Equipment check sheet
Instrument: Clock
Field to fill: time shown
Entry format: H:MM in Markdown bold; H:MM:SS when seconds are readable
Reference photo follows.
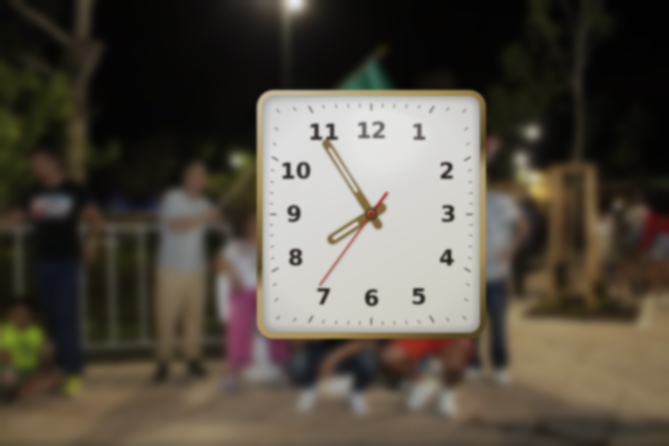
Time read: **7:54:36**
